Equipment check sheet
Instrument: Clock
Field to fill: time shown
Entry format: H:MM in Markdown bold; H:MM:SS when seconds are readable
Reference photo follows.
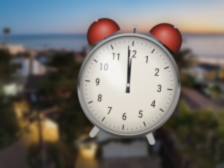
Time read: **11:59**
